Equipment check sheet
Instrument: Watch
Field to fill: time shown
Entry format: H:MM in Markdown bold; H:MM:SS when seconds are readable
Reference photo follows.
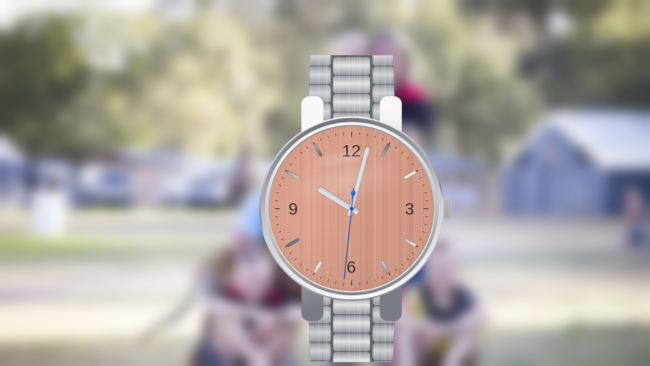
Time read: **10:02:31**
